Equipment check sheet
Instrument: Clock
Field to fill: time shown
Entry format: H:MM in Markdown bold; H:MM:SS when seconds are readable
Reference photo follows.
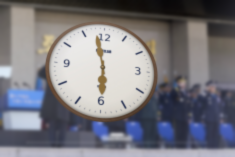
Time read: **5:58**
